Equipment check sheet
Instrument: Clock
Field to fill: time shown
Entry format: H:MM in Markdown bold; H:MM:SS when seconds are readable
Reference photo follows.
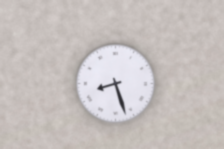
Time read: **8:27**
